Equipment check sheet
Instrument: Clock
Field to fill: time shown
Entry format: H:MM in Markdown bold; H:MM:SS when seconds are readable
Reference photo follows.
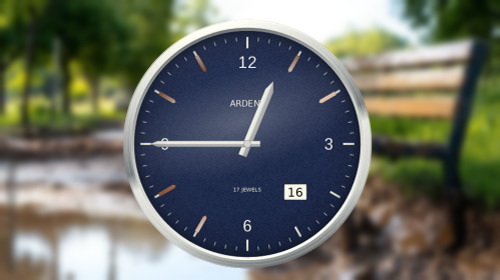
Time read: **12:45**
